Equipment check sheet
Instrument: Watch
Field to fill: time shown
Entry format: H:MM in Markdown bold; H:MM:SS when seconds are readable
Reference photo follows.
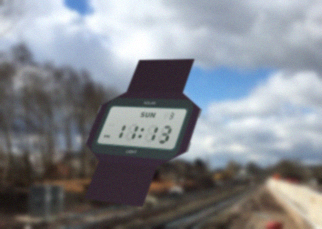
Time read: **11:13**
